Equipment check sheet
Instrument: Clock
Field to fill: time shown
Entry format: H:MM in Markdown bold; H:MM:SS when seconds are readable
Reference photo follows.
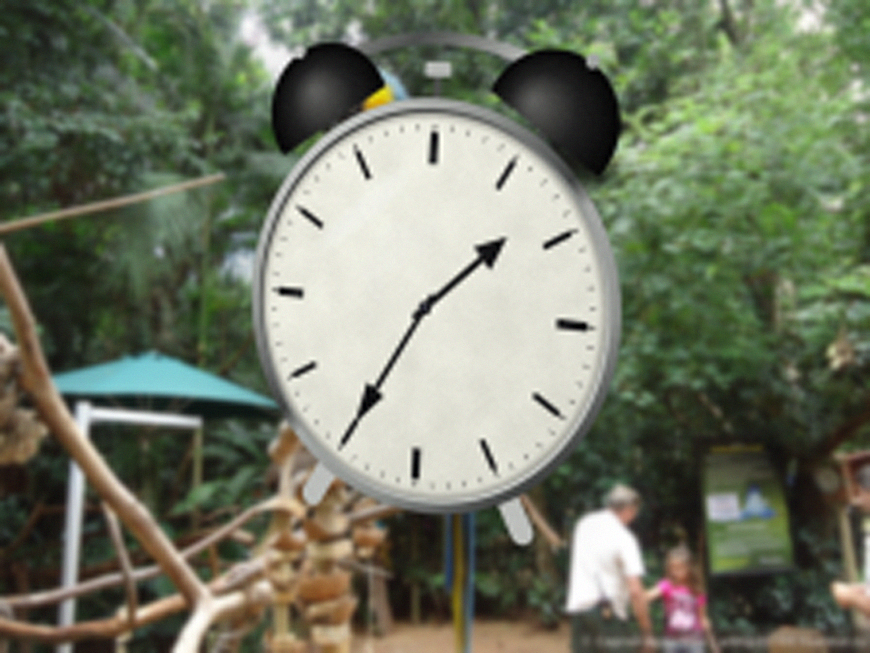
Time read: **1:35**
